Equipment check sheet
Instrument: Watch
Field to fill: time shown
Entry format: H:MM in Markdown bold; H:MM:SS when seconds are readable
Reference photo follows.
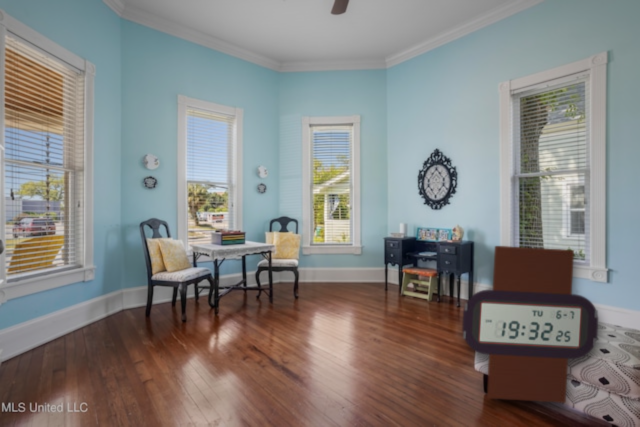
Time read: **19:32:25**
